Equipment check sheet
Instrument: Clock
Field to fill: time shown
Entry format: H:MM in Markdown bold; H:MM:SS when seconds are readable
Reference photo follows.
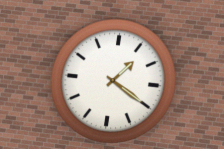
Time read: **1:20**
